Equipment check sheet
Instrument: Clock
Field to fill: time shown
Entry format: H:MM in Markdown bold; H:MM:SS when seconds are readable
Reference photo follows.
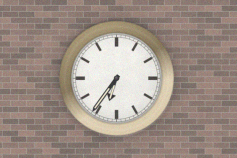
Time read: **6:36**
